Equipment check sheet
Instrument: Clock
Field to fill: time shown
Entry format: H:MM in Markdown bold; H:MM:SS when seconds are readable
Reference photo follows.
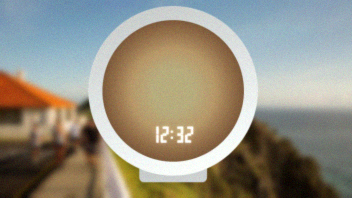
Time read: **12:32**
